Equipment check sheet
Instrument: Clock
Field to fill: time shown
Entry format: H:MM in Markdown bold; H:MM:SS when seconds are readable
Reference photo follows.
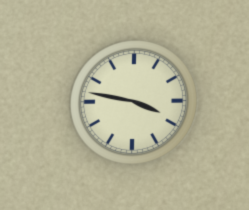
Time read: **3:47**
